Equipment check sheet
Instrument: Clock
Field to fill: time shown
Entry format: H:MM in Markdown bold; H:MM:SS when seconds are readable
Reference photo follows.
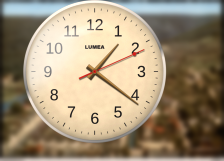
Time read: **1:21:11**
